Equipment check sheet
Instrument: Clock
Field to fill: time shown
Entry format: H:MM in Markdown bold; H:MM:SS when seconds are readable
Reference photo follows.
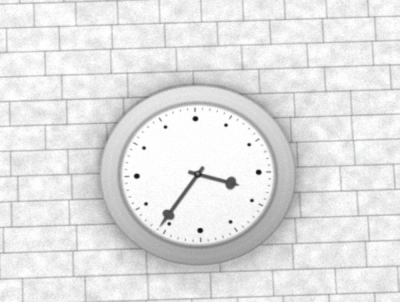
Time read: **3:36**
